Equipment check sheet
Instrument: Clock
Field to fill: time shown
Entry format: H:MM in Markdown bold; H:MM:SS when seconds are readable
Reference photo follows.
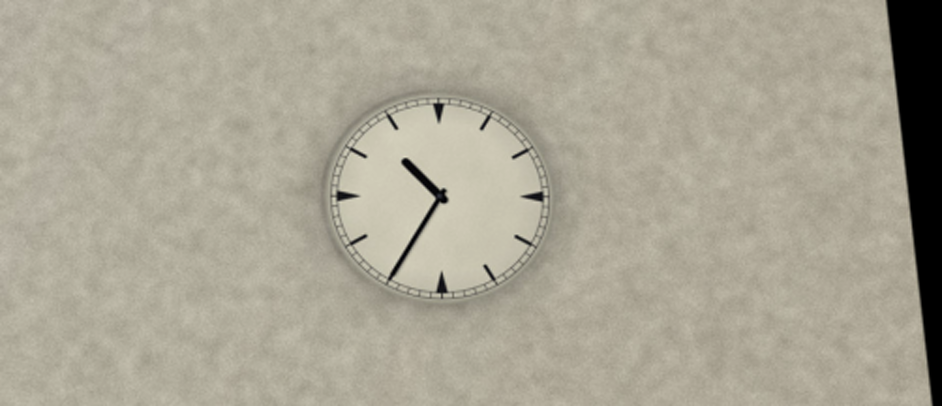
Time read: **10:35**
